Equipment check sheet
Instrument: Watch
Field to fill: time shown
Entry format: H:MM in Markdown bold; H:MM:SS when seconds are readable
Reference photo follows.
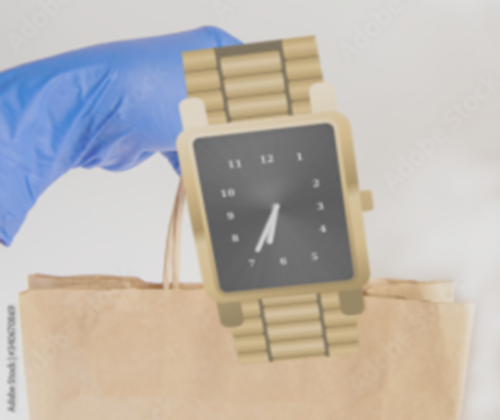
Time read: **6:35**
